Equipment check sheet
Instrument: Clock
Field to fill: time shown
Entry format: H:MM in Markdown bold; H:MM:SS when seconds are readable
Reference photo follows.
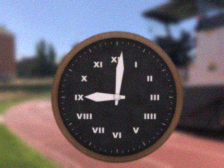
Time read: **9:01**
